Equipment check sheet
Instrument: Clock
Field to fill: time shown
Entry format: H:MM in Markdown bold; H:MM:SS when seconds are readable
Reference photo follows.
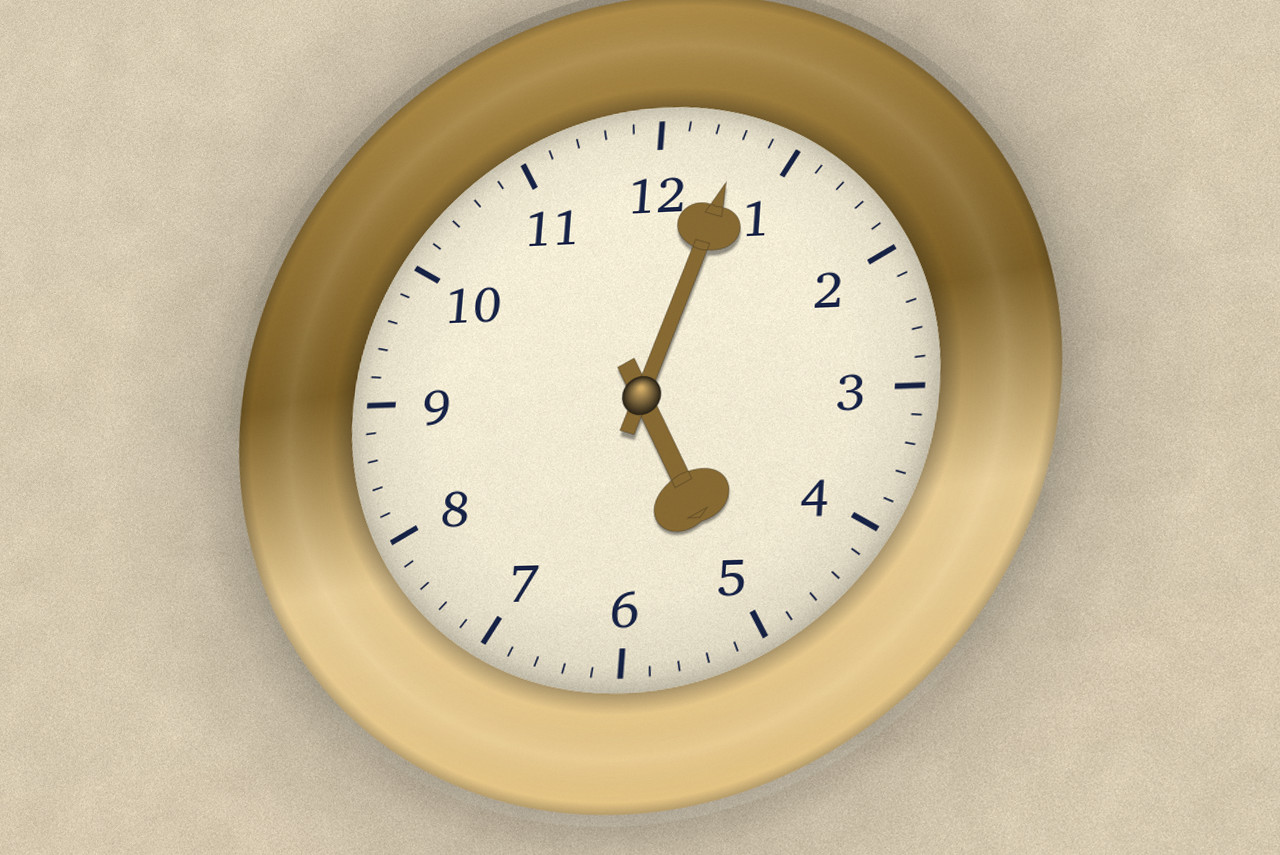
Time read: **5:03**
